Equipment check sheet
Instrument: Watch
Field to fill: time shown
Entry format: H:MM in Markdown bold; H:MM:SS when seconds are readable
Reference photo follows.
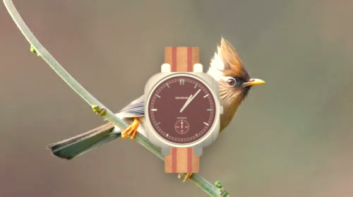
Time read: **1:07**
